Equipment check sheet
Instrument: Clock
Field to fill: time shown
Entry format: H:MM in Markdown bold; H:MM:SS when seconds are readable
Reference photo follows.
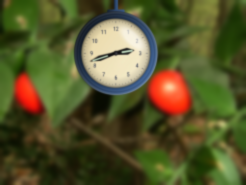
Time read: **2:42**
